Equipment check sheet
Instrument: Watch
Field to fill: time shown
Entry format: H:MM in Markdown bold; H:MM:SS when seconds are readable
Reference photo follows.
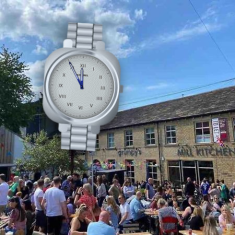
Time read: **11:55**
